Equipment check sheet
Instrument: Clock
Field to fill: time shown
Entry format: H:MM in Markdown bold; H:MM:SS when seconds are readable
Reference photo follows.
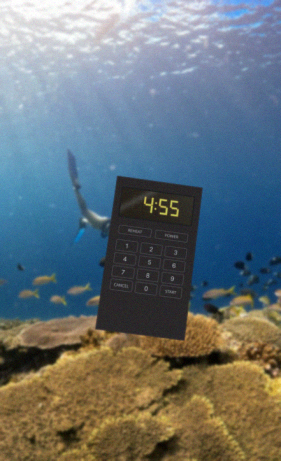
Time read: **4:55**
